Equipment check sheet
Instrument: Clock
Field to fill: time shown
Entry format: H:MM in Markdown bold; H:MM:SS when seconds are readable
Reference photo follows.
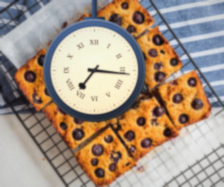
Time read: **7:16**
